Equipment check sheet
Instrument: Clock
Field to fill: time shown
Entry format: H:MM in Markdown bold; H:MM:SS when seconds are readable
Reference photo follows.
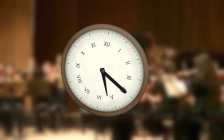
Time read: **5:20**
